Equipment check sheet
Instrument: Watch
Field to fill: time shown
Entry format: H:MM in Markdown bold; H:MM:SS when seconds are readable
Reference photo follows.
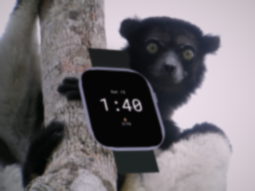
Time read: **1:40**
